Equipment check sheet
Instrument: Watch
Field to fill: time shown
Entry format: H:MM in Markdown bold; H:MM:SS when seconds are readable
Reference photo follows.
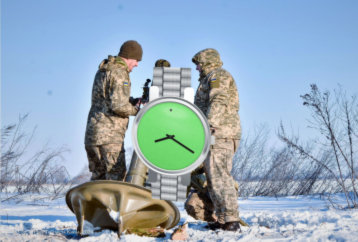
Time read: **8:20**
